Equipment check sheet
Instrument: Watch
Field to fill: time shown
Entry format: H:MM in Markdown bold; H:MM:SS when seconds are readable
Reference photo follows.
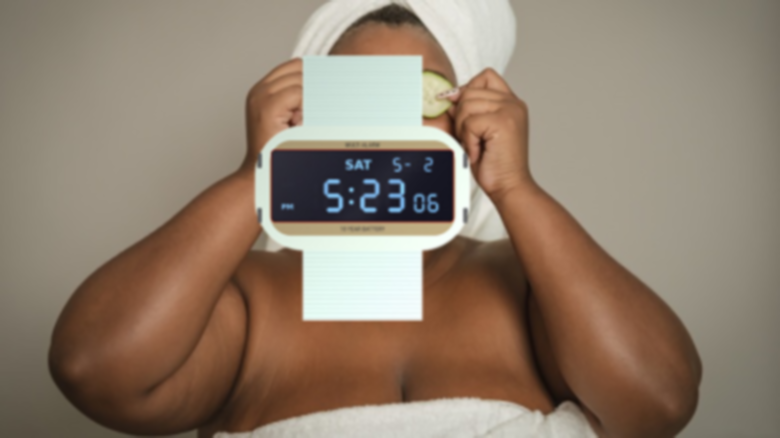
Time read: **5:23:06**
